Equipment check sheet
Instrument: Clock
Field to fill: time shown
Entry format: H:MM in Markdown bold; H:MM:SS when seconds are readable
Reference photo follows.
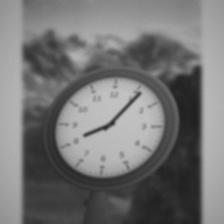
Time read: **8:06**
